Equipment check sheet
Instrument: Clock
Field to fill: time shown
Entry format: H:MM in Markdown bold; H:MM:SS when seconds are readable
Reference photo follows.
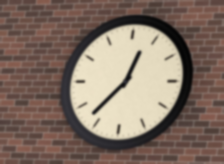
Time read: **12:37**
